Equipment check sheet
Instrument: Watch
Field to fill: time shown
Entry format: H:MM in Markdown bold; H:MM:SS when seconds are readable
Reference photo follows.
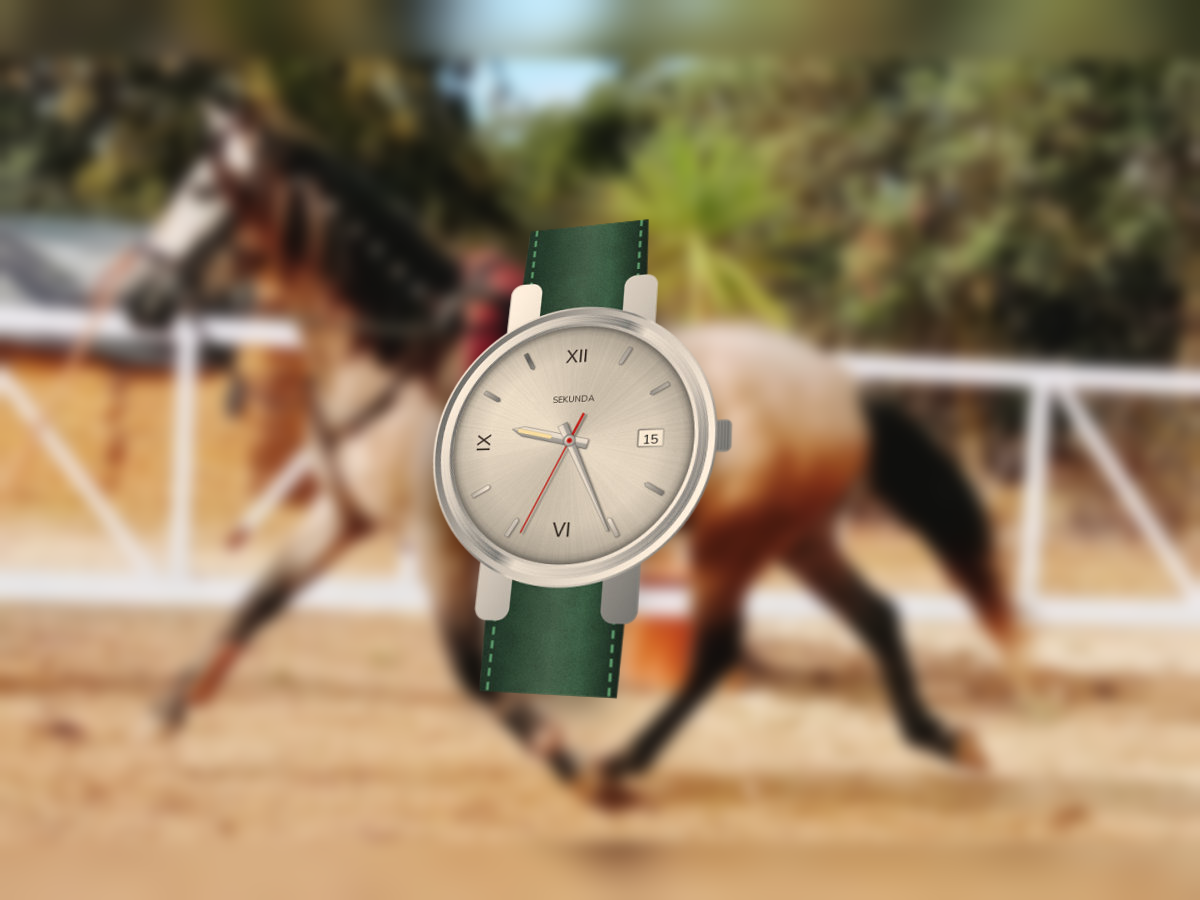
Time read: **9:25:34**
